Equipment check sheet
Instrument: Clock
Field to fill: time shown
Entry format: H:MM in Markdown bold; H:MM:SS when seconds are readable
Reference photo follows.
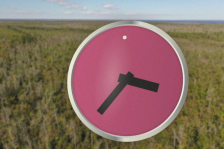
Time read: **3:37**
